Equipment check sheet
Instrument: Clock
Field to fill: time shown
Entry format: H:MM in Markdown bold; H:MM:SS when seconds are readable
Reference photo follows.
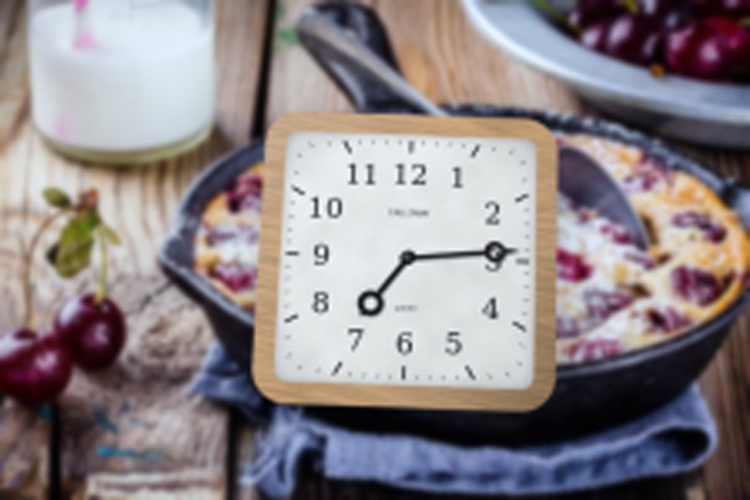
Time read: **7:14**
